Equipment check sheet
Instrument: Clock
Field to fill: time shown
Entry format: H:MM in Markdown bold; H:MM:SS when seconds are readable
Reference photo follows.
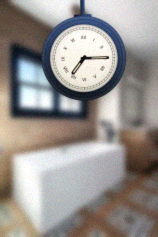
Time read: **7:15**
